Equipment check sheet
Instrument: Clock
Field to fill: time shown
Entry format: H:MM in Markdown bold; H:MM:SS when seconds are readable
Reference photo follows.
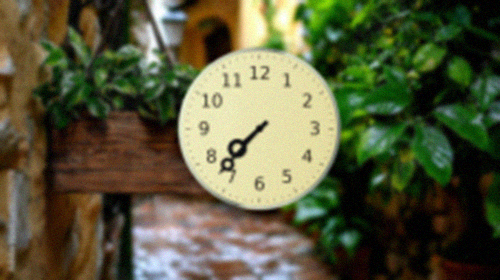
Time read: **7:37**
